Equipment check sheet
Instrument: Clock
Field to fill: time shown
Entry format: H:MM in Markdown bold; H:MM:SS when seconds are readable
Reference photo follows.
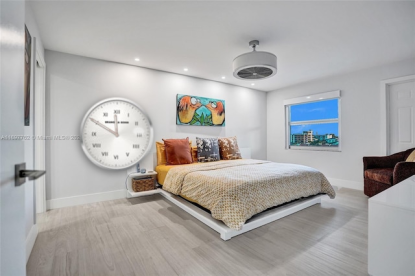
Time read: **11:50**
